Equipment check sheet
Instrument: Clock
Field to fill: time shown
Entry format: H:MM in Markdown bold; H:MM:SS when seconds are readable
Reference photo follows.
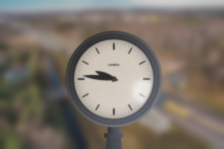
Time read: **9:46**
